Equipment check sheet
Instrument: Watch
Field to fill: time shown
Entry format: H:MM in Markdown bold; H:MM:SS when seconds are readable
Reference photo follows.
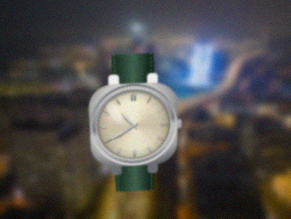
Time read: **10:40**
